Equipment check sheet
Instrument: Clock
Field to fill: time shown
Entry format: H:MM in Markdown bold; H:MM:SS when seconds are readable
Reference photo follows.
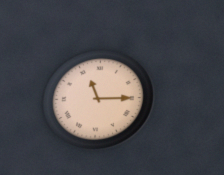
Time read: **11:15**
